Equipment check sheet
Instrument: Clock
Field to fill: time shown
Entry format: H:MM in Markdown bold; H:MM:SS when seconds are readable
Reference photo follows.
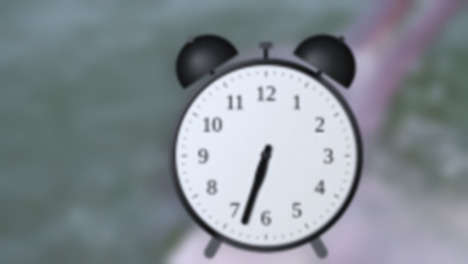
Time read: **6:33**
